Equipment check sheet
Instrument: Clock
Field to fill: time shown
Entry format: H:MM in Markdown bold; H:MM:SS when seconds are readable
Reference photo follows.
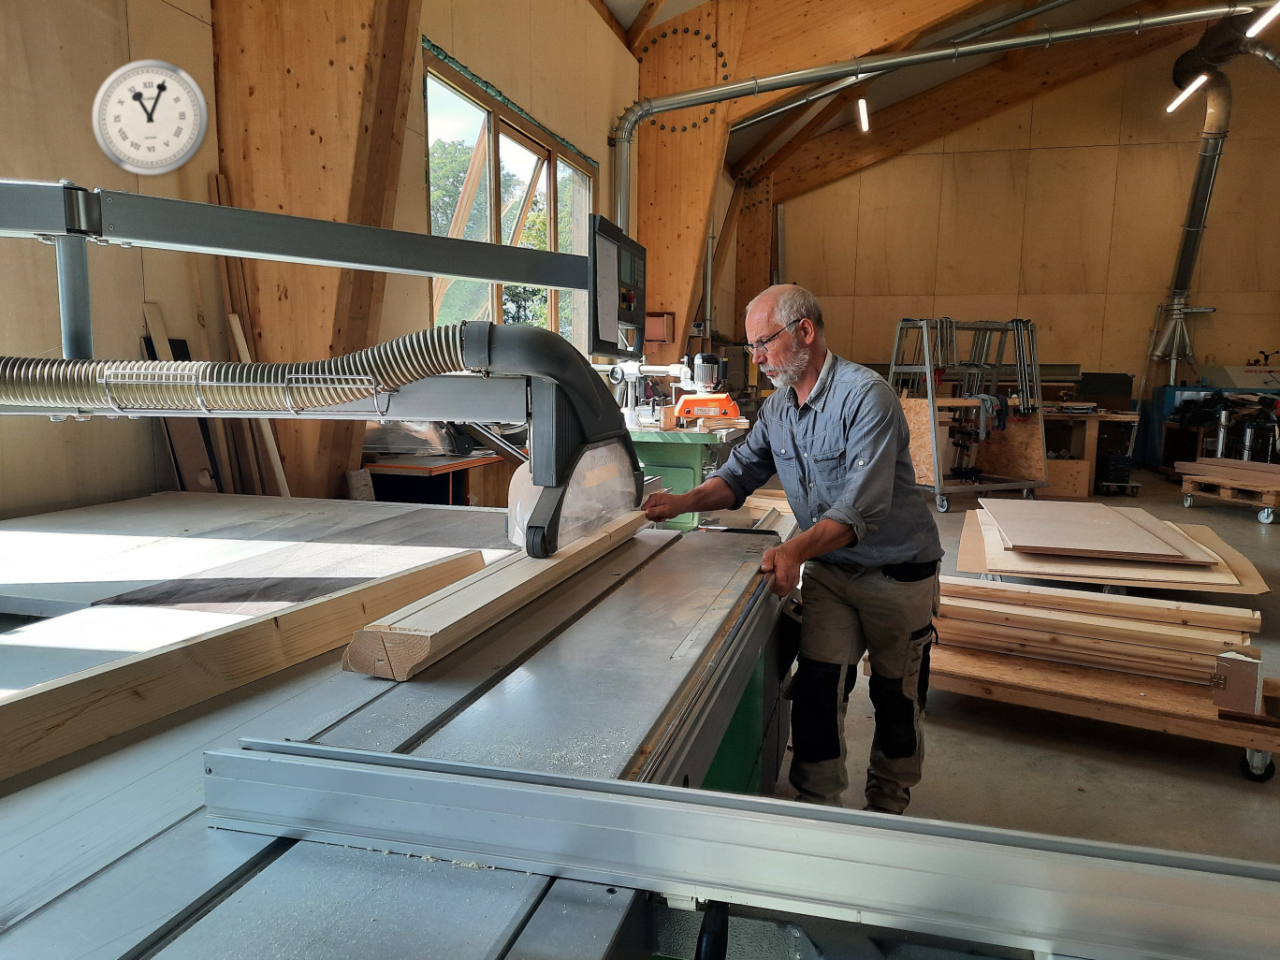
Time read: **11:04**
